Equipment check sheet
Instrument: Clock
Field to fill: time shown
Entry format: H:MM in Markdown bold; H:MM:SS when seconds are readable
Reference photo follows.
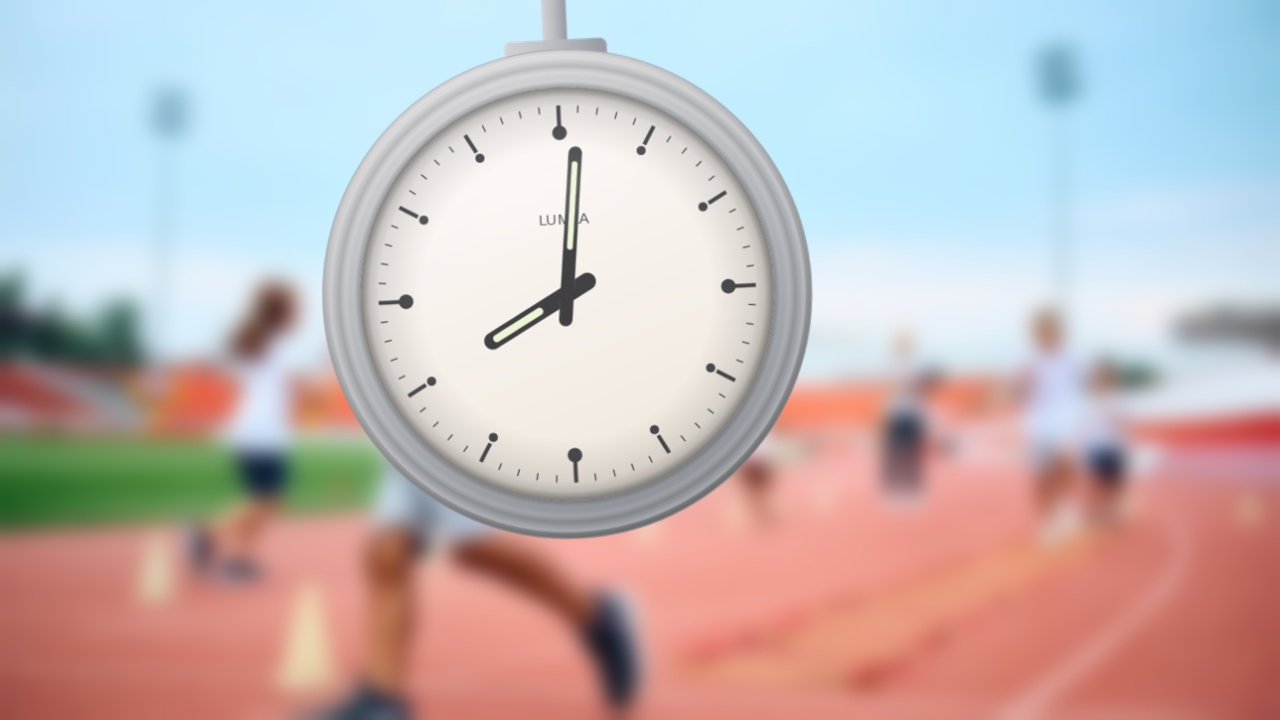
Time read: **8:01**
